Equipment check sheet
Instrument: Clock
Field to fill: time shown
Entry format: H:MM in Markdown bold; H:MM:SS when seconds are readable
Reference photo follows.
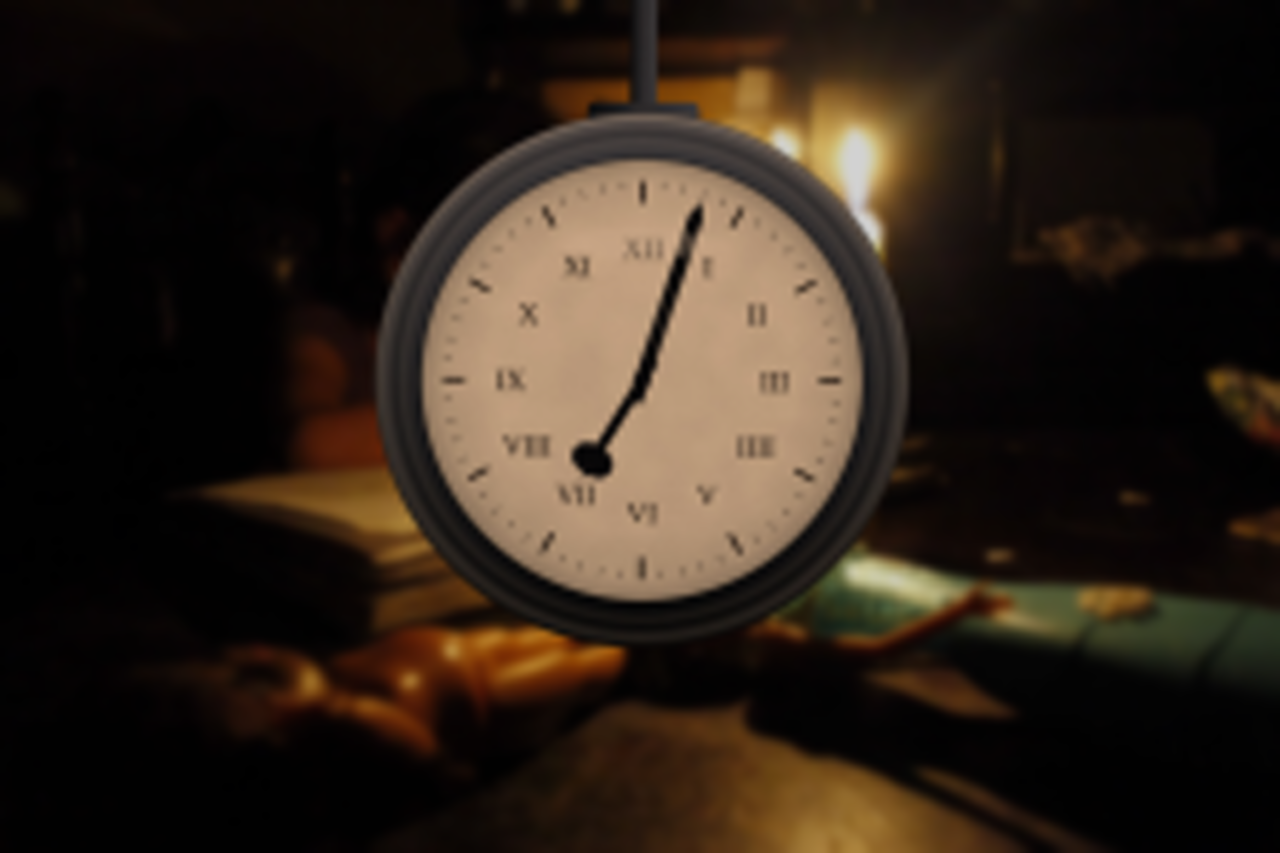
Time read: **7:03**
